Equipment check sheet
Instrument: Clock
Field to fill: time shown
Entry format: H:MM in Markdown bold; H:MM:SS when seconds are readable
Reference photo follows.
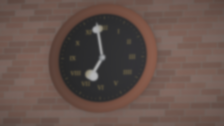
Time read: **6:58**
